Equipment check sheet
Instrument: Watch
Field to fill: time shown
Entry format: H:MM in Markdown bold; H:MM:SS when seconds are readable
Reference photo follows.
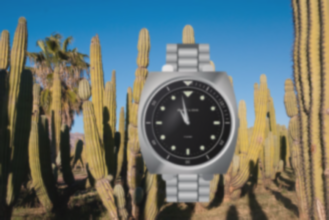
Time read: **10:58**
